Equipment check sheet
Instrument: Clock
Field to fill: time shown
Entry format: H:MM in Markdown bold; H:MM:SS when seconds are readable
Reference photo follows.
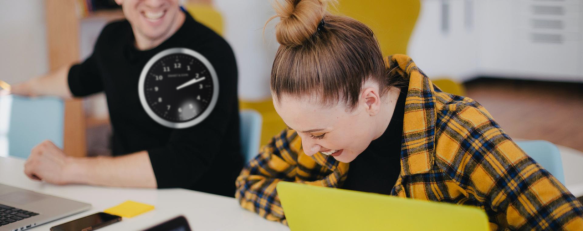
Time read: **2:12**
